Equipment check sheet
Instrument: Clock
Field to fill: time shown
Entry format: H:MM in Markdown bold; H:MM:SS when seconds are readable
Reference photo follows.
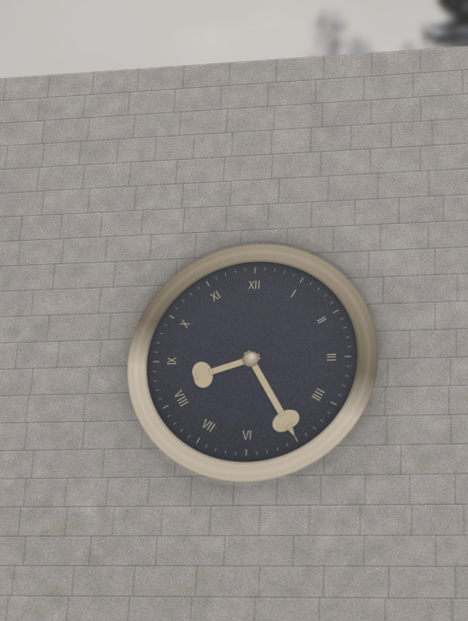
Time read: **8:25**
